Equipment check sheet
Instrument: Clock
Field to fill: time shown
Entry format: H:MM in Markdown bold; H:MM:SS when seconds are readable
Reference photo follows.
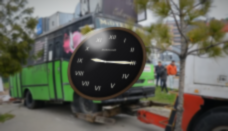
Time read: **9:15**
